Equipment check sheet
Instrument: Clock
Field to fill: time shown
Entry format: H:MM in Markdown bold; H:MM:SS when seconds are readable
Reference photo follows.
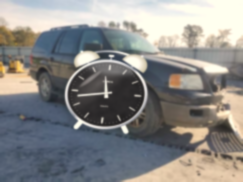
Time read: **11:43**
